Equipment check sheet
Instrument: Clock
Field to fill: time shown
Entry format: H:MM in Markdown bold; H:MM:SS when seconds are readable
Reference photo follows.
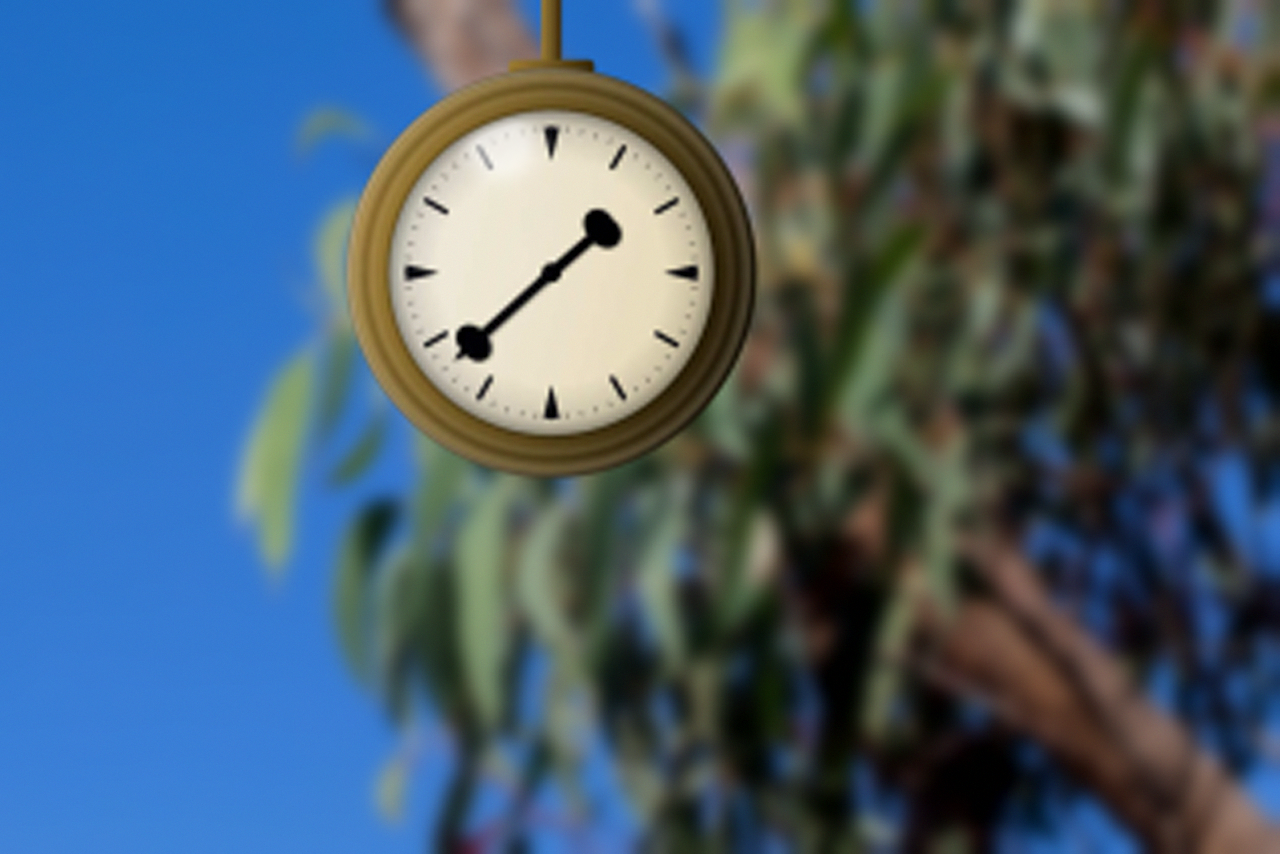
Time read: **1:38**
